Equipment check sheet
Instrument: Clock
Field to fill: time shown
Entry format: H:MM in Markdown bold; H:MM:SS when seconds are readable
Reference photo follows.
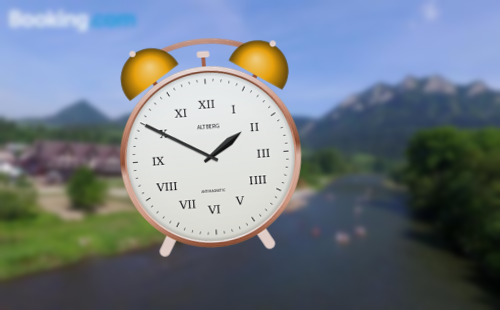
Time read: **1:50**
